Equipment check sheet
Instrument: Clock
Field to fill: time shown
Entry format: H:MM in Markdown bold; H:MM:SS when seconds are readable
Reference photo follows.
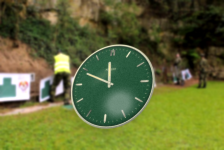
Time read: **11:49**
